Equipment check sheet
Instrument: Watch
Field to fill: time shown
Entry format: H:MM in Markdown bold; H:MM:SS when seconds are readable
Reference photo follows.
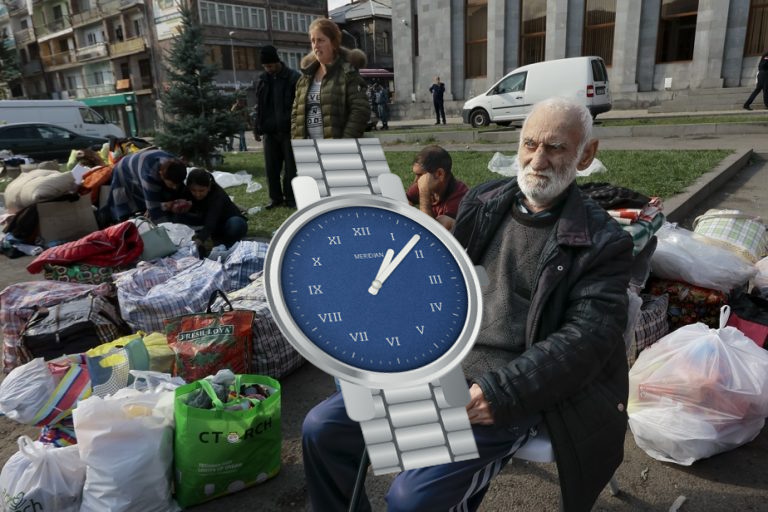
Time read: **1:08**
